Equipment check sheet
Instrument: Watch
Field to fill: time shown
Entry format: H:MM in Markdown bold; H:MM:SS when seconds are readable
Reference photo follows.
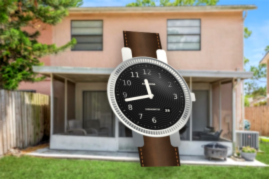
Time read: **11:43**
